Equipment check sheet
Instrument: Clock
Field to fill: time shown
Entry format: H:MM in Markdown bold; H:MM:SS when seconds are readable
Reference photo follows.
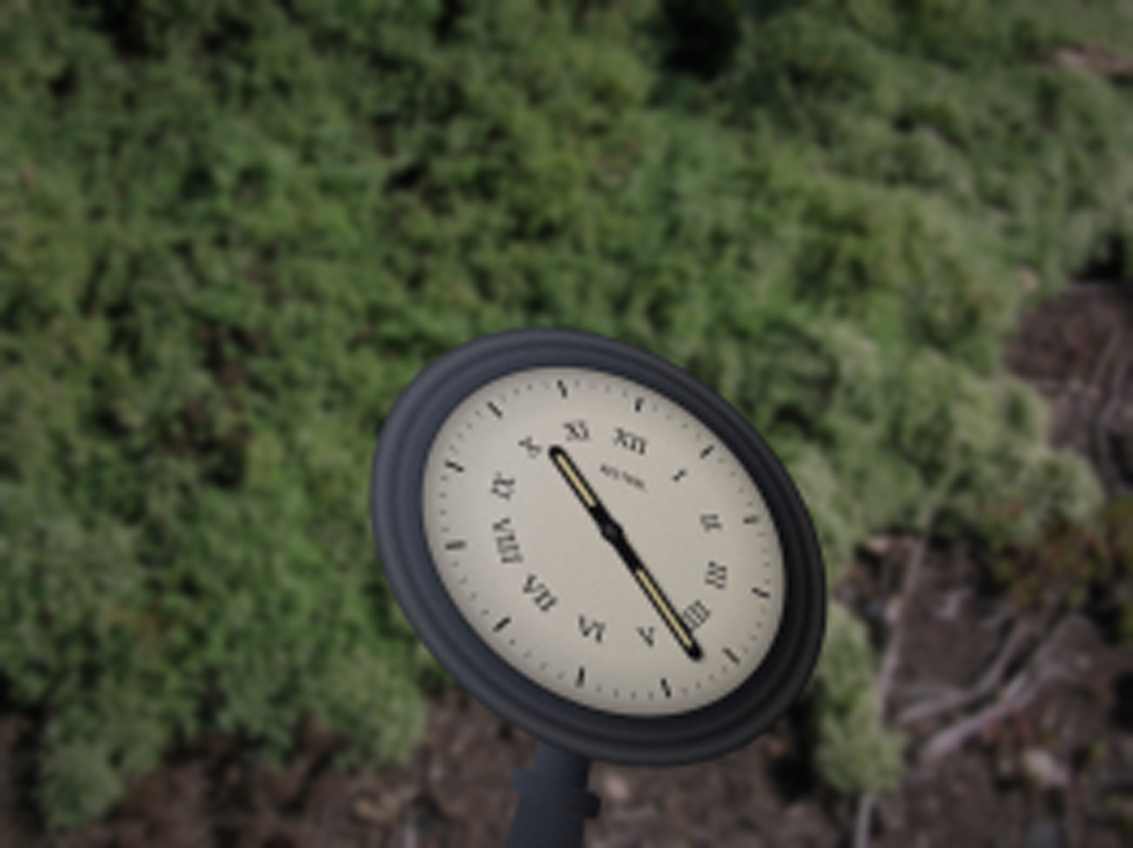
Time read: **10:22**
